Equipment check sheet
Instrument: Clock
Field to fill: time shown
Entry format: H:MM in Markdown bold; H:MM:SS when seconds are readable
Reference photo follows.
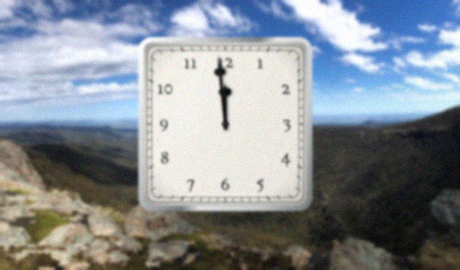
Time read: **11:59**
